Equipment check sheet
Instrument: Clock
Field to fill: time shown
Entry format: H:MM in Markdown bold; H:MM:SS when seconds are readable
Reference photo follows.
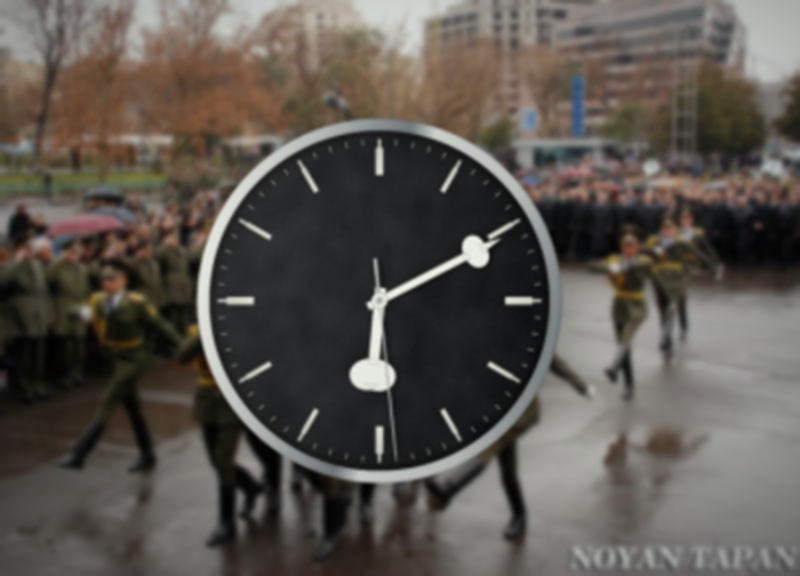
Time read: **6:10:29**
